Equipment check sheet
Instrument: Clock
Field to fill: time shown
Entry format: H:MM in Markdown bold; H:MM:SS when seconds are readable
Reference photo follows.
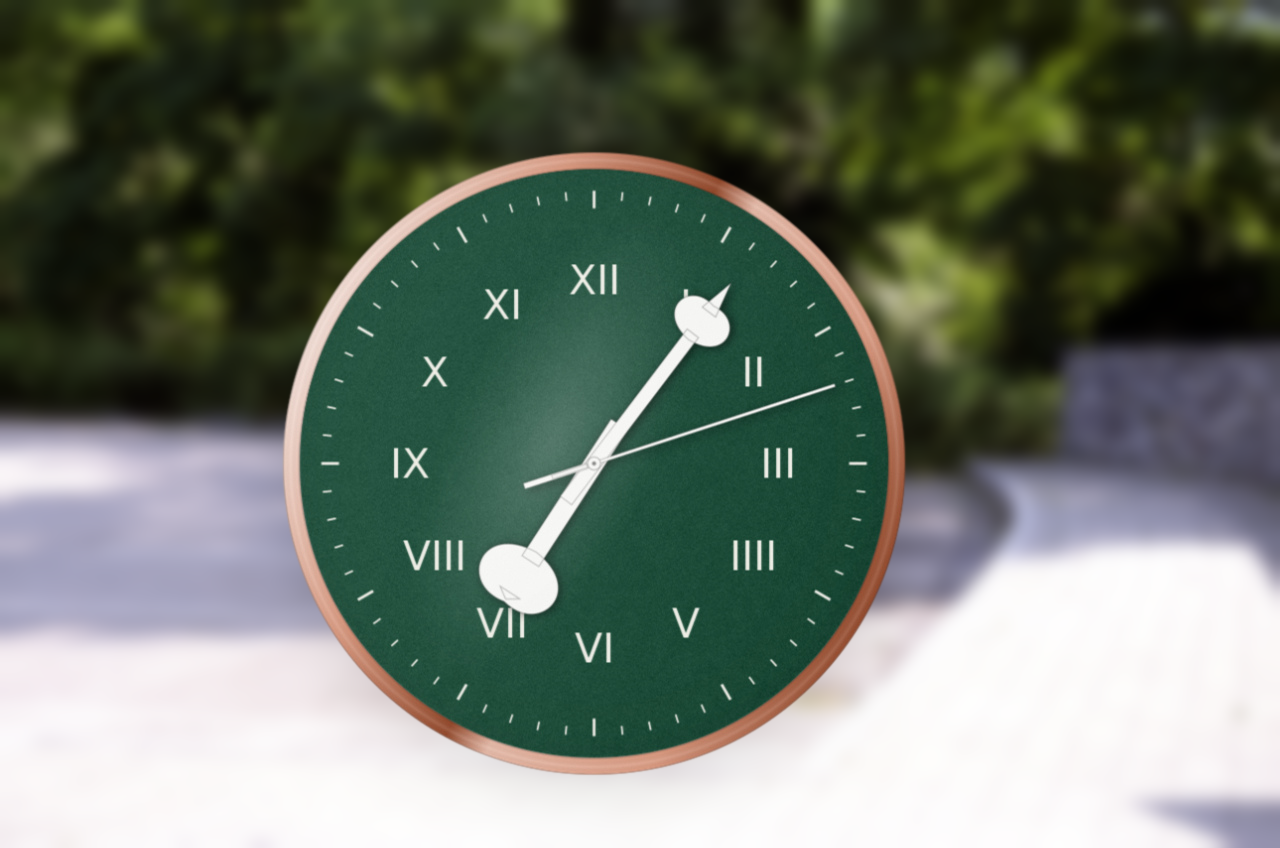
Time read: **7:06:12**
